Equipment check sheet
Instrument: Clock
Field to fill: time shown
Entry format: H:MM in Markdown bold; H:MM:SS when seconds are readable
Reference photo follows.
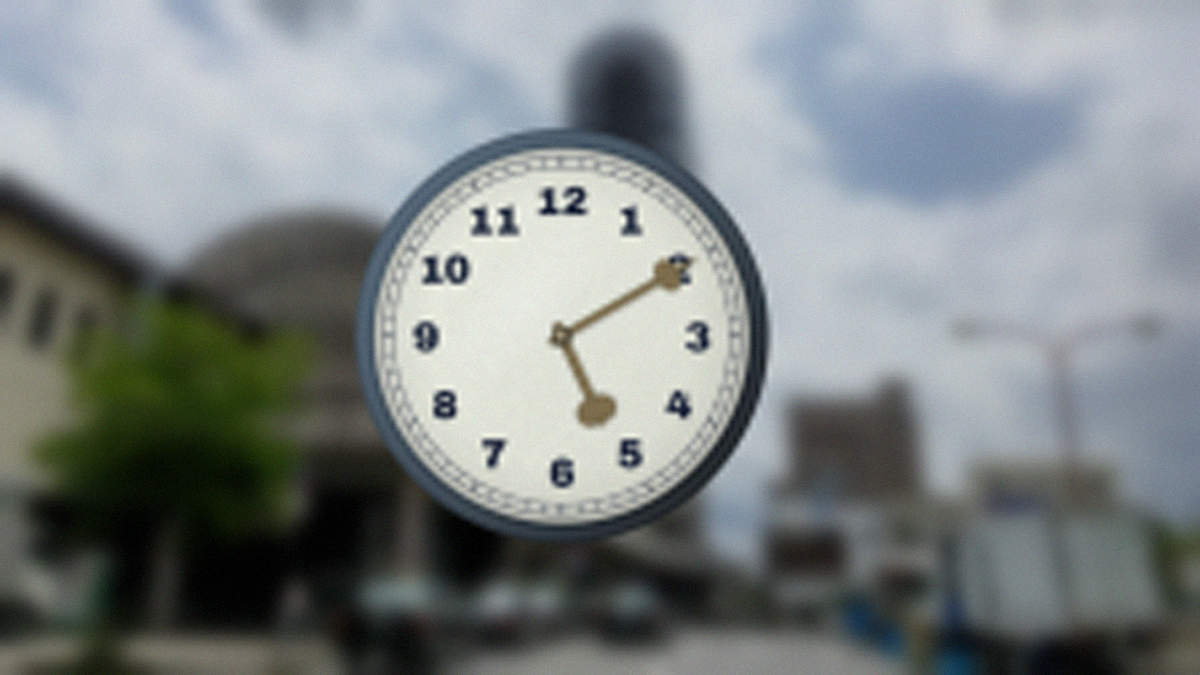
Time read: **5:10**
